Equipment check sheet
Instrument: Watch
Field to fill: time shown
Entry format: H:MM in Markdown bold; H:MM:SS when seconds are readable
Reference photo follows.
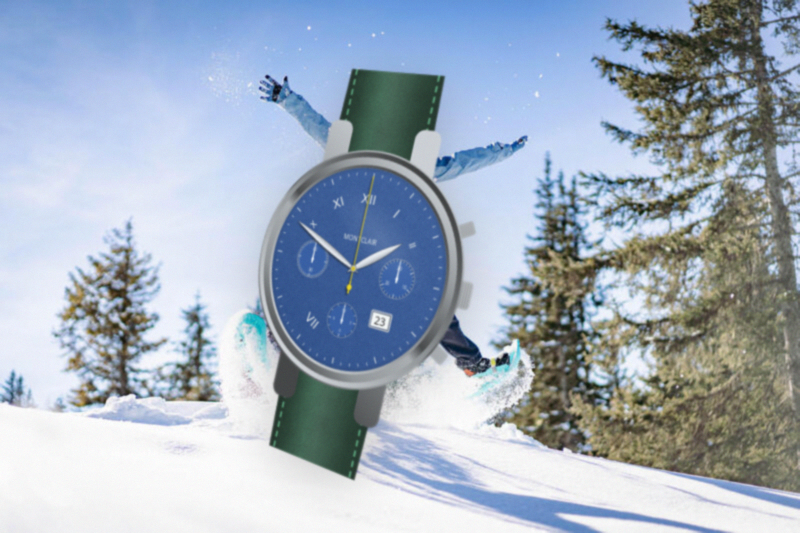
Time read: **1:49**
